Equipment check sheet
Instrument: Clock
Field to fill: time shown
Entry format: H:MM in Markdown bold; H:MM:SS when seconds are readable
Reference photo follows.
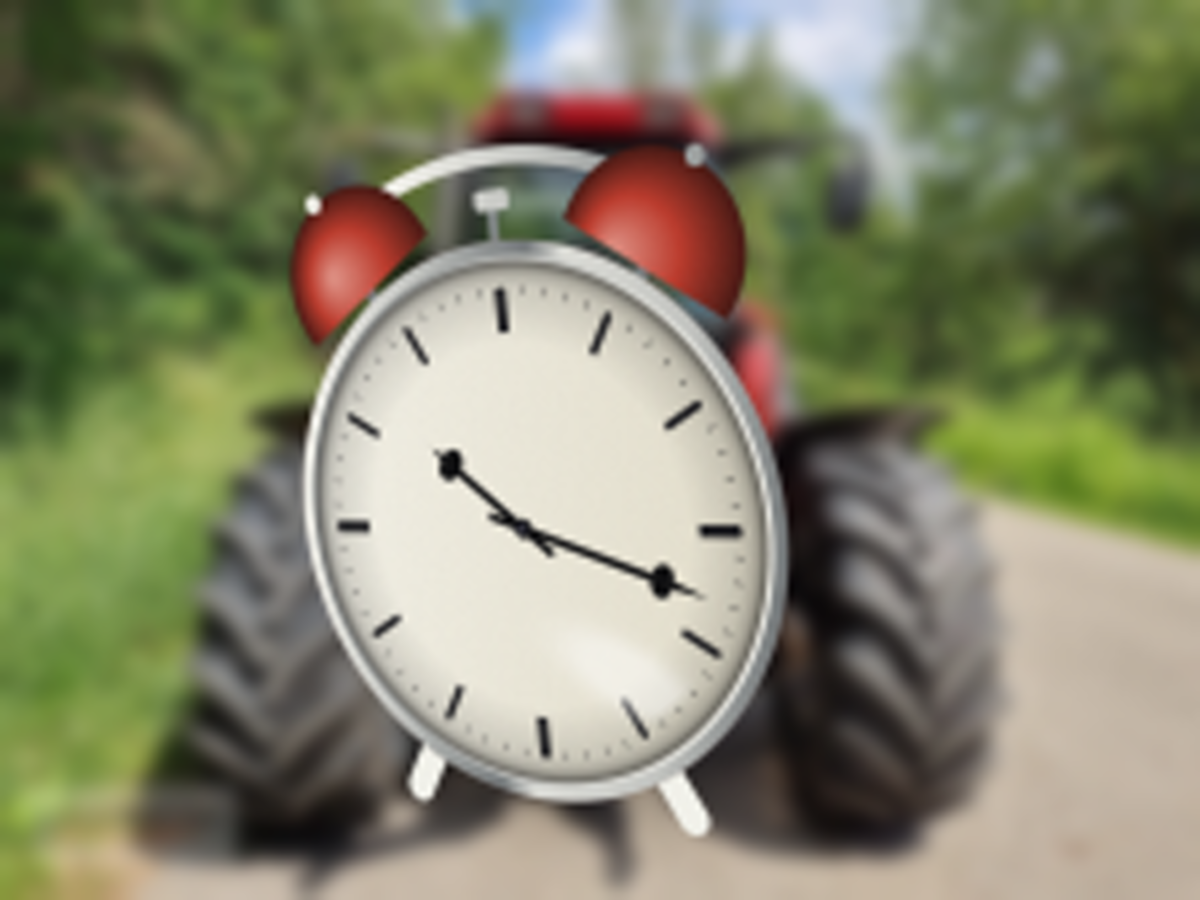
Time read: **10:18**
